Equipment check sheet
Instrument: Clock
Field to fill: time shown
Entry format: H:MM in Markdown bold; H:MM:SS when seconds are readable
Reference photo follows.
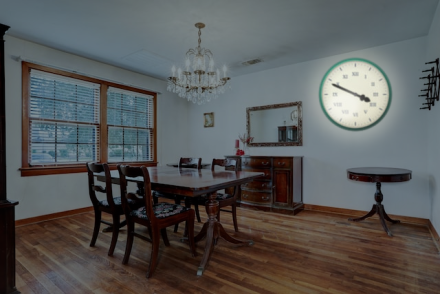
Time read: **3:49**
